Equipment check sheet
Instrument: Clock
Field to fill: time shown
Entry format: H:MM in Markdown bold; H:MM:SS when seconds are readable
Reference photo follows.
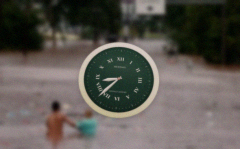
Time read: **8:37**
